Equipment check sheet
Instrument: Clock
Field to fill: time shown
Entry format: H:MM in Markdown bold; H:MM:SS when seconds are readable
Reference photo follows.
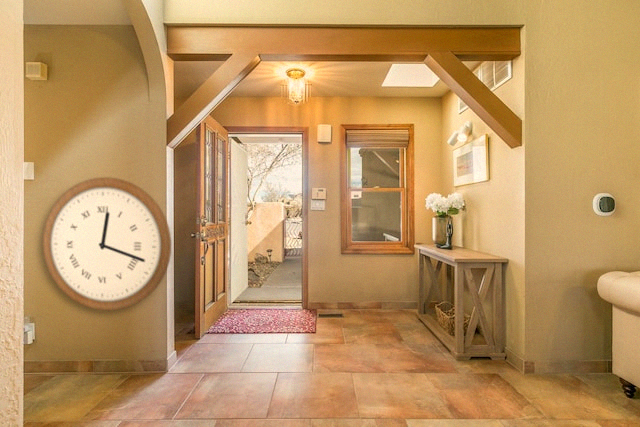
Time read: **12:18**
